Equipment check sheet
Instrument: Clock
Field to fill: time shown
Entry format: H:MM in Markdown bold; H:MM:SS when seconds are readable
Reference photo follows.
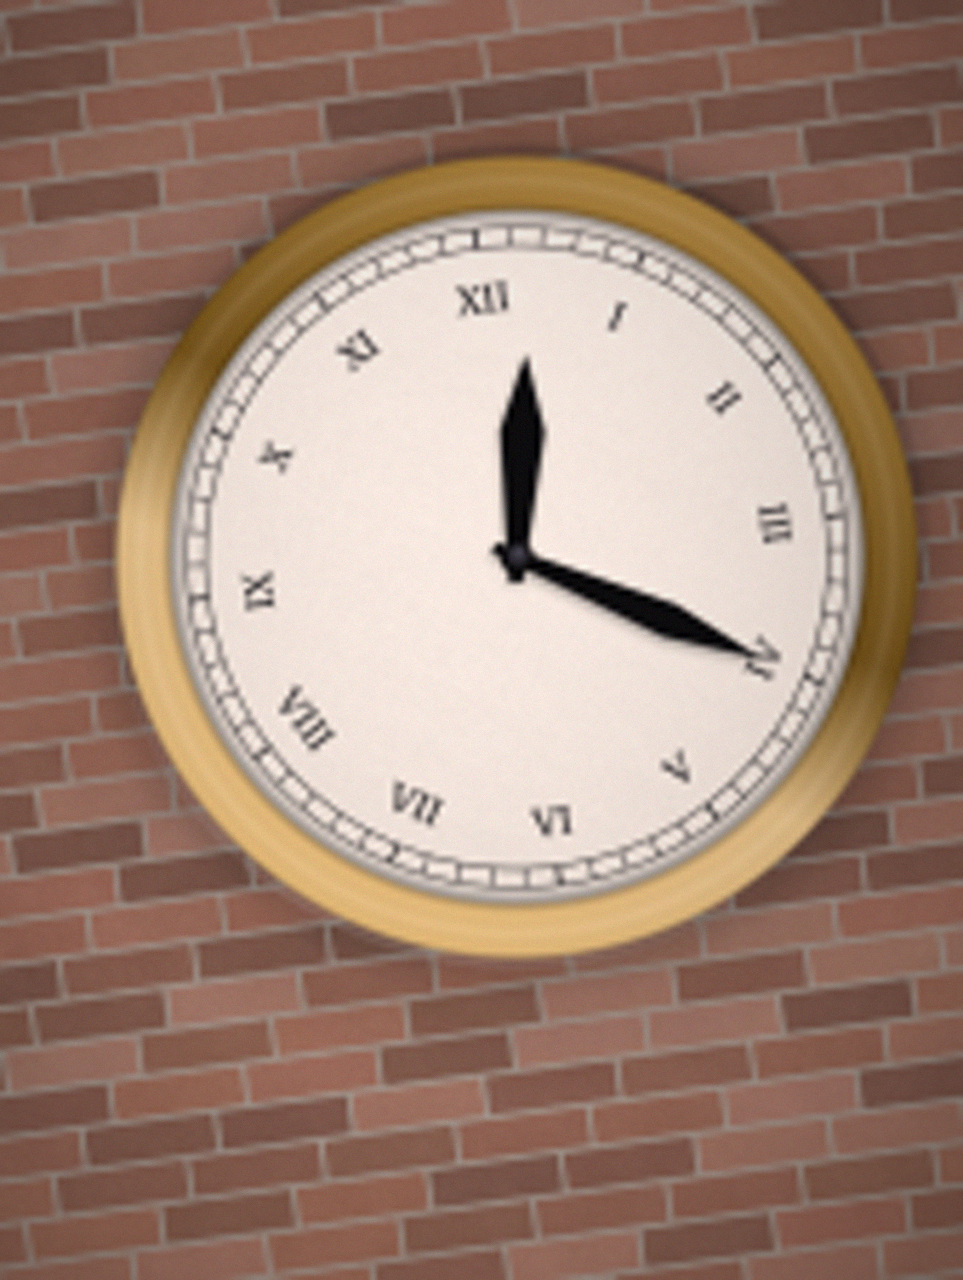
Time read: **12:20**
